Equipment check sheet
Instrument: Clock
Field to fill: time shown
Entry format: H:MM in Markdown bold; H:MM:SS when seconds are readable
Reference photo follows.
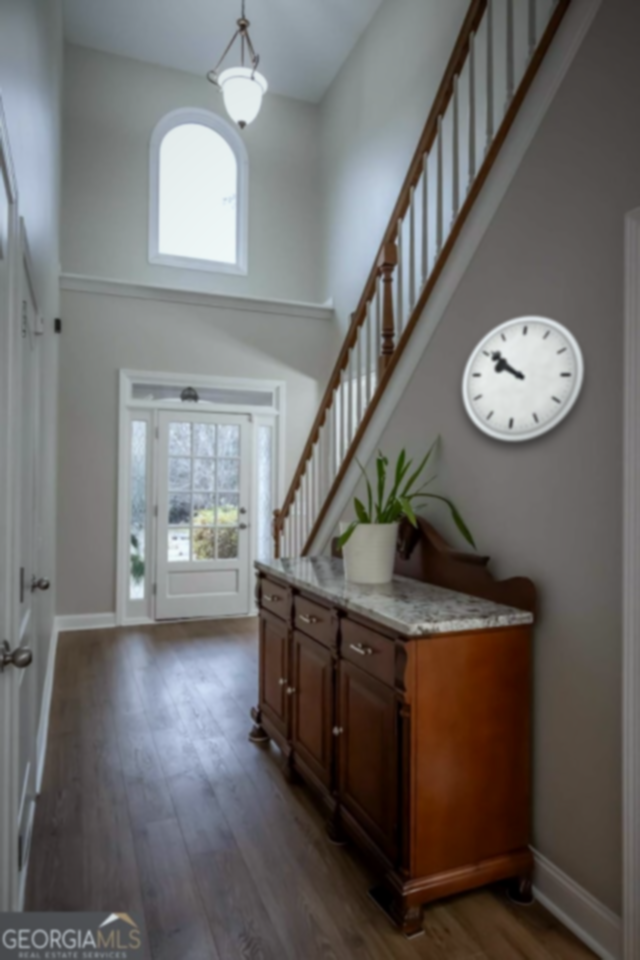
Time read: **9:51**
